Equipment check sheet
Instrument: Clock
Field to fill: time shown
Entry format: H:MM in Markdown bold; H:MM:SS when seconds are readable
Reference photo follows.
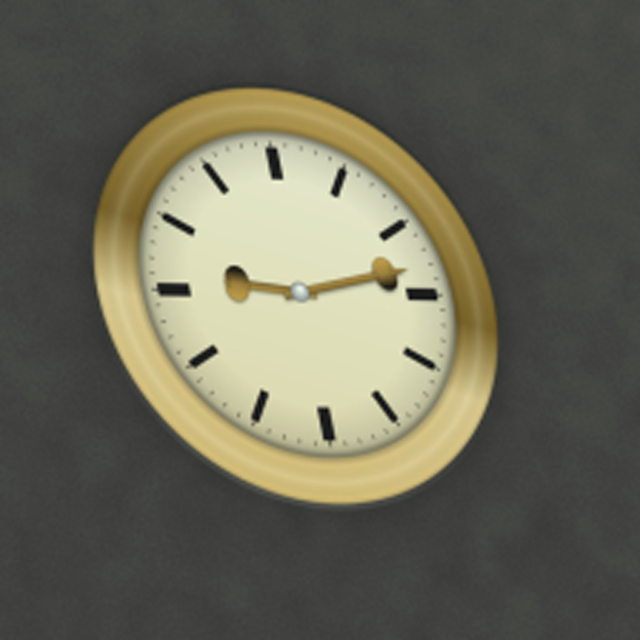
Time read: **9:13**
